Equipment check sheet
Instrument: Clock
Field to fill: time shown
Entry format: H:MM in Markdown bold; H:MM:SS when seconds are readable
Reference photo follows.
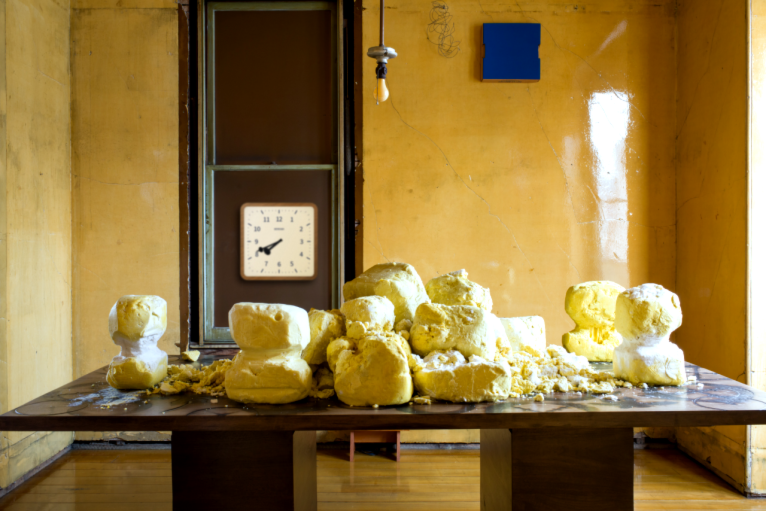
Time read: **7:41**
